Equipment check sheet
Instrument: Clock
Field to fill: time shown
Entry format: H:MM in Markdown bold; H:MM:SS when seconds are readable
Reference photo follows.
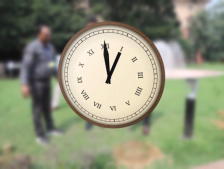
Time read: **1:00**
